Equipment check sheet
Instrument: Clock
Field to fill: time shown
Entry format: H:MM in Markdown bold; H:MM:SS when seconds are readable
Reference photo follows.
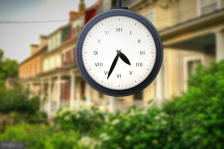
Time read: **4:34**
